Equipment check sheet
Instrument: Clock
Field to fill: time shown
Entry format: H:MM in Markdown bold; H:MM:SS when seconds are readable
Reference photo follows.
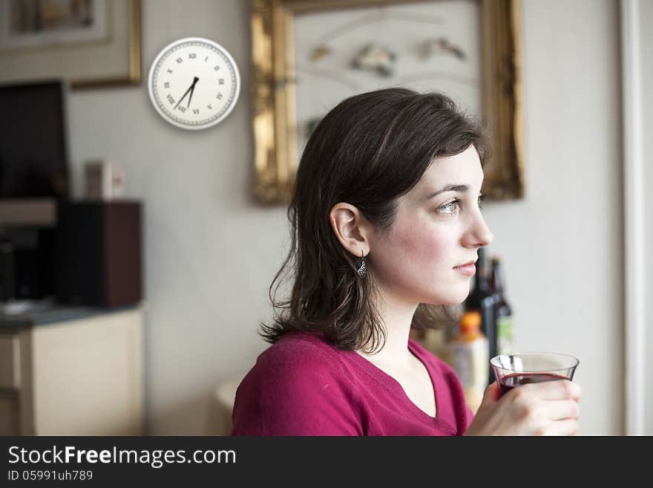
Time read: **6:37**
